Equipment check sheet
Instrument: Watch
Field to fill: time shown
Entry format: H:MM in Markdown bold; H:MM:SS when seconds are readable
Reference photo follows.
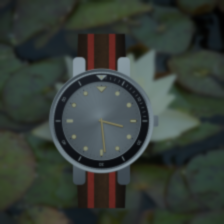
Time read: **3:29**
